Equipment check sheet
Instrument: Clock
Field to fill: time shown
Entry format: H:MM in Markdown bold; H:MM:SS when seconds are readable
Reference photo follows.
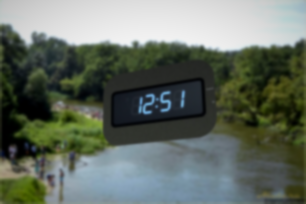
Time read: **12:51**
